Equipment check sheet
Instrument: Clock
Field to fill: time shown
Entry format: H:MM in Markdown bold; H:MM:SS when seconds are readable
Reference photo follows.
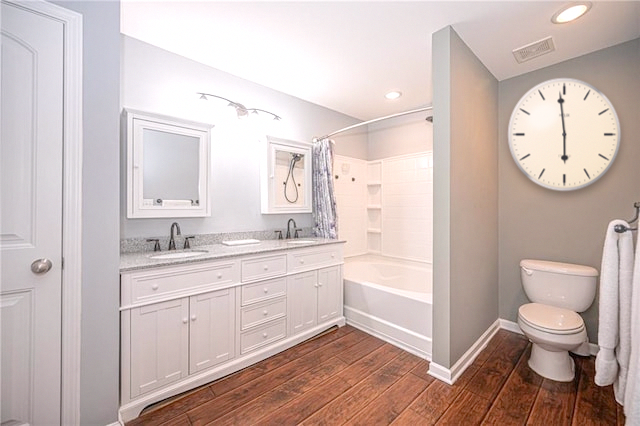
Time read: **5:59**
